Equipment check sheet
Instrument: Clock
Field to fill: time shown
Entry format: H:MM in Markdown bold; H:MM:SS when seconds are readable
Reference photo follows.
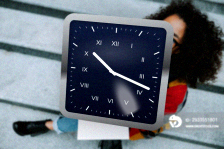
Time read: **10:18**
